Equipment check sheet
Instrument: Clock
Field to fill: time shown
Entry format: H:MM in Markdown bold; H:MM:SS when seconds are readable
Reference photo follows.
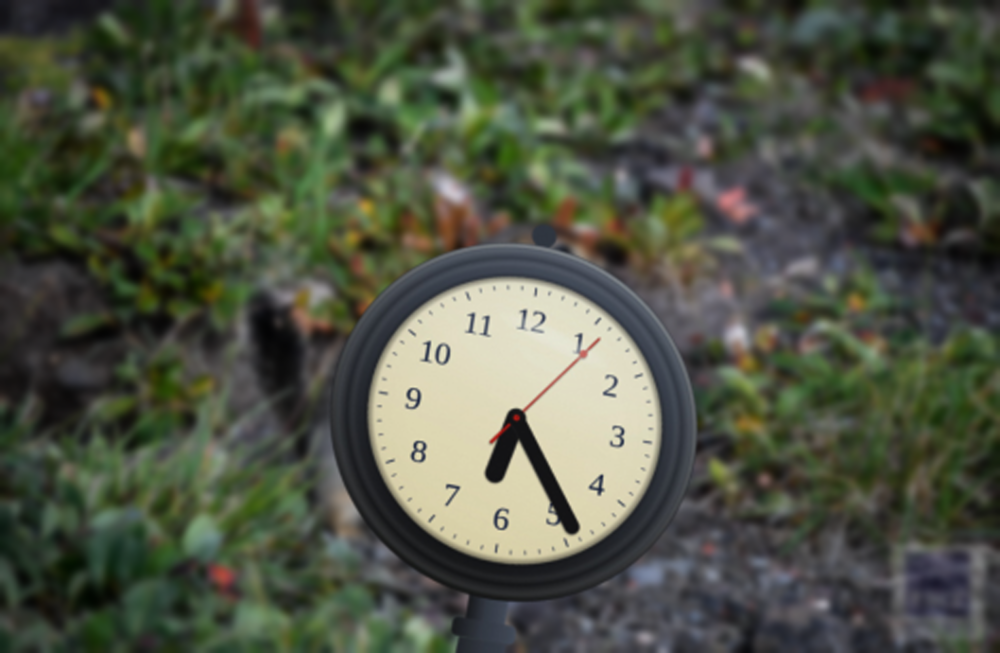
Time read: **6:24:06**
